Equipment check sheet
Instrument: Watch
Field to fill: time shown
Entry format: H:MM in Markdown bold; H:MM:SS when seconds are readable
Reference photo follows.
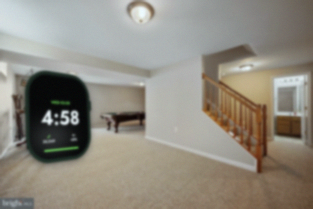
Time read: **4:58**
